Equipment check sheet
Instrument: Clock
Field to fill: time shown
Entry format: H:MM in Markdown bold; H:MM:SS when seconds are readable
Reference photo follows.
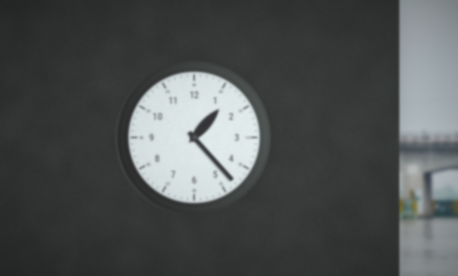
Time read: **1:23**
